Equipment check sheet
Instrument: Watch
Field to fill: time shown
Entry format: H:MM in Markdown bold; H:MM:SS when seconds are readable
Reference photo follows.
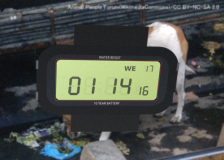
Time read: **1:14:16**
